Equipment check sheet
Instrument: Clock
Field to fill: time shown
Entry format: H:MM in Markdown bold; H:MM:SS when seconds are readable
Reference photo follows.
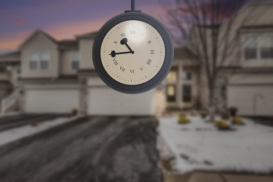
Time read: **10:44**
